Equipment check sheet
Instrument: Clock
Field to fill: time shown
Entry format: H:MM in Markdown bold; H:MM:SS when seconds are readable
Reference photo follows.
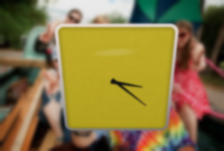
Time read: **3:22**
